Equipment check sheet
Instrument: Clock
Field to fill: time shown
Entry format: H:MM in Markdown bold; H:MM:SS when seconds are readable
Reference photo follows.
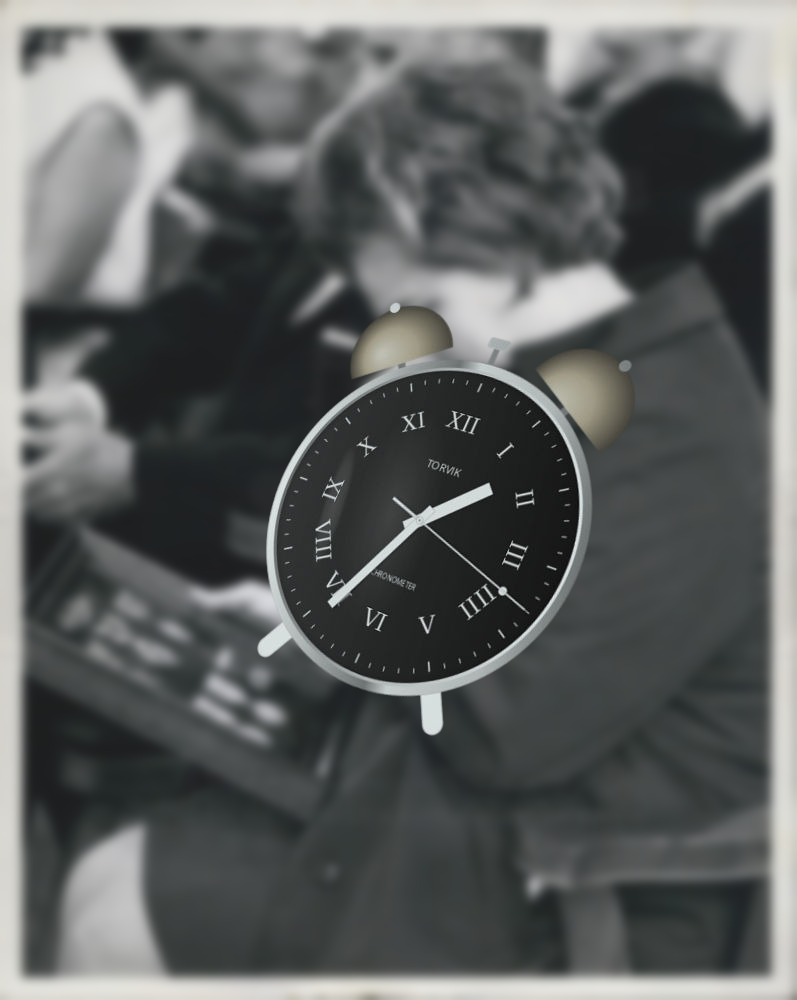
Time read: **1:34:18**
